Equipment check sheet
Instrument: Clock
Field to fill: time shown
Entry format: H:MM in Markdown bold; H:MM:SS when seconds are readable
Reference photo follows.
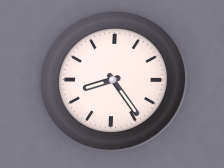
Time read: **8:24**
